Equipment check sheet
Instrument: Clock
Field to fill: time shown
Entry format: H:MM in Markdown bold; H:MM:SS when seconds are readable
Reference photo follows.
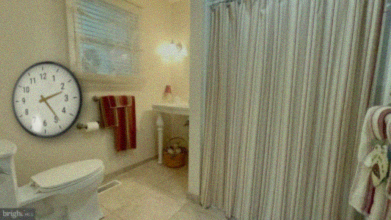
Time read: **2:24**
